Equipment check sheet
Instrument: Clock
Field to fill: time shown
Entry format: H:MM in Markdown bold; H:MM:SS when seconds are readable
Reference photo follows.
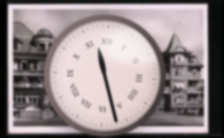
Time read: **11:27**
